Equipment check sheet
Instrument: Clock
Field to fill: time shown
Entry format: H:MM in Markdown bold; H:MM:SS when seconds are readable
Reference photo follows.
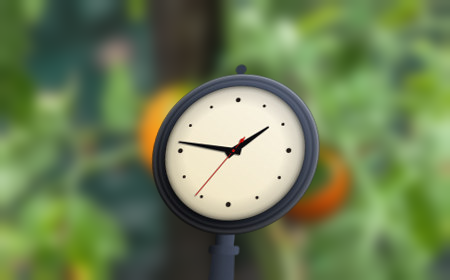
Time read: **1:46:36**
